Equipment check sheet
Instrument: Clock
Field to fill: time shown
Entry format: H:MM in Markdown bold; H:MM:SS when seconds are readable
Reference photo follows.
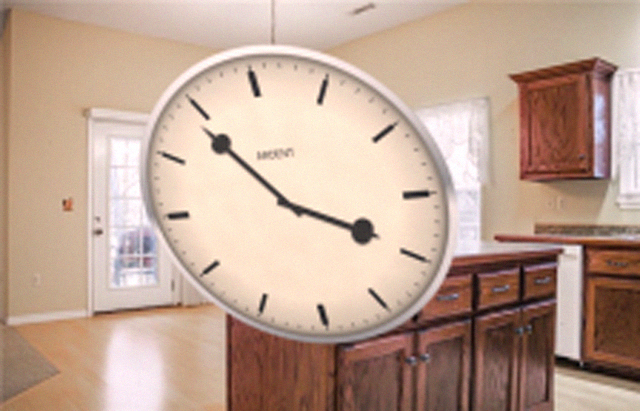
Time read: **3:54**
